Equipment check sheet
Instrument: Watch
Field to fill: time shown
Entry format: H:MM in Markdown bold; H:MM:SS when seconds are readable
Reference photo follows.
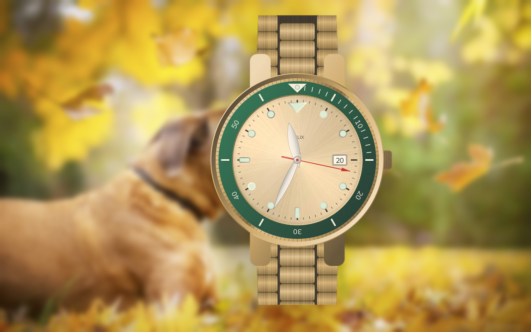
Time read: **11:34:17**
